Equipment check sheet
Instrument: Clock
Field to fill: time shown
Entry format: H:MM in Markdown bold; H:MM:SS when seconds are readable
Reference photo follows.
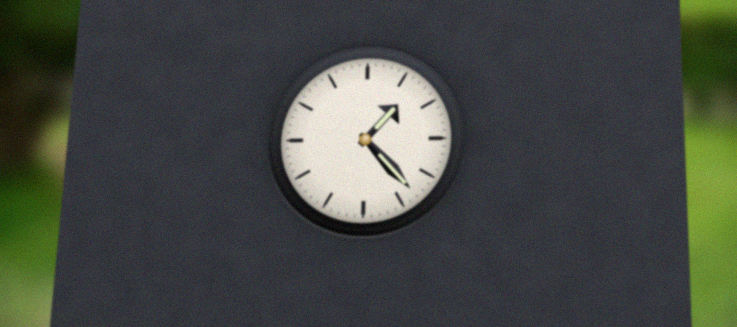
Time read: **1:23**
